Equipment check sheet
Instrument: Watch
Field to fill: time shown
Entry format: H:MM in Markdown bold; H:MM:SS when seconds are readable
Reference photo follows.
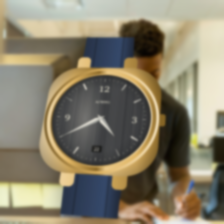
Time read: **4:40**
